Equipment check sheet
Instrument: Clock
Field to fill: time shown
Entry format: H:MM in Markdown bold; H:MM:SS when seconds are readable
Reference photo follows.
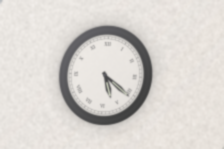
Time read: **5:21**
